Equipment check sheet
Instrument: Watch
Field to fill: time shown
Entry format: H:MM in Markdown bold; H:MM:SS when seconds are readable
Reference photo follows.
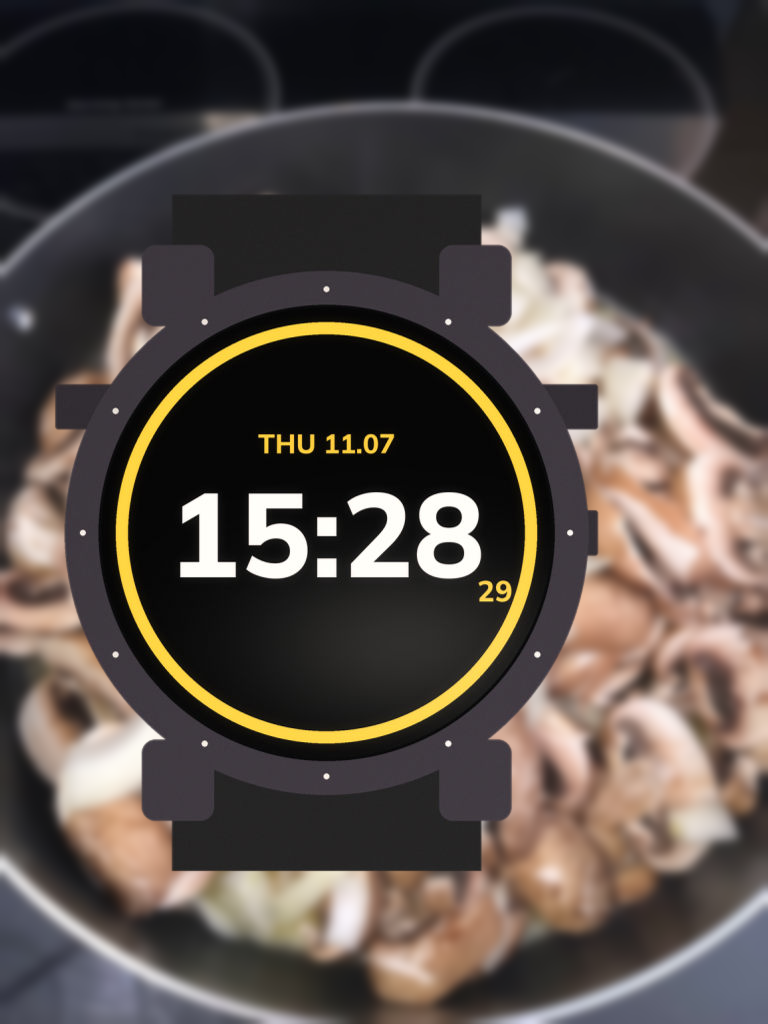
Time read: **15:28:29**
